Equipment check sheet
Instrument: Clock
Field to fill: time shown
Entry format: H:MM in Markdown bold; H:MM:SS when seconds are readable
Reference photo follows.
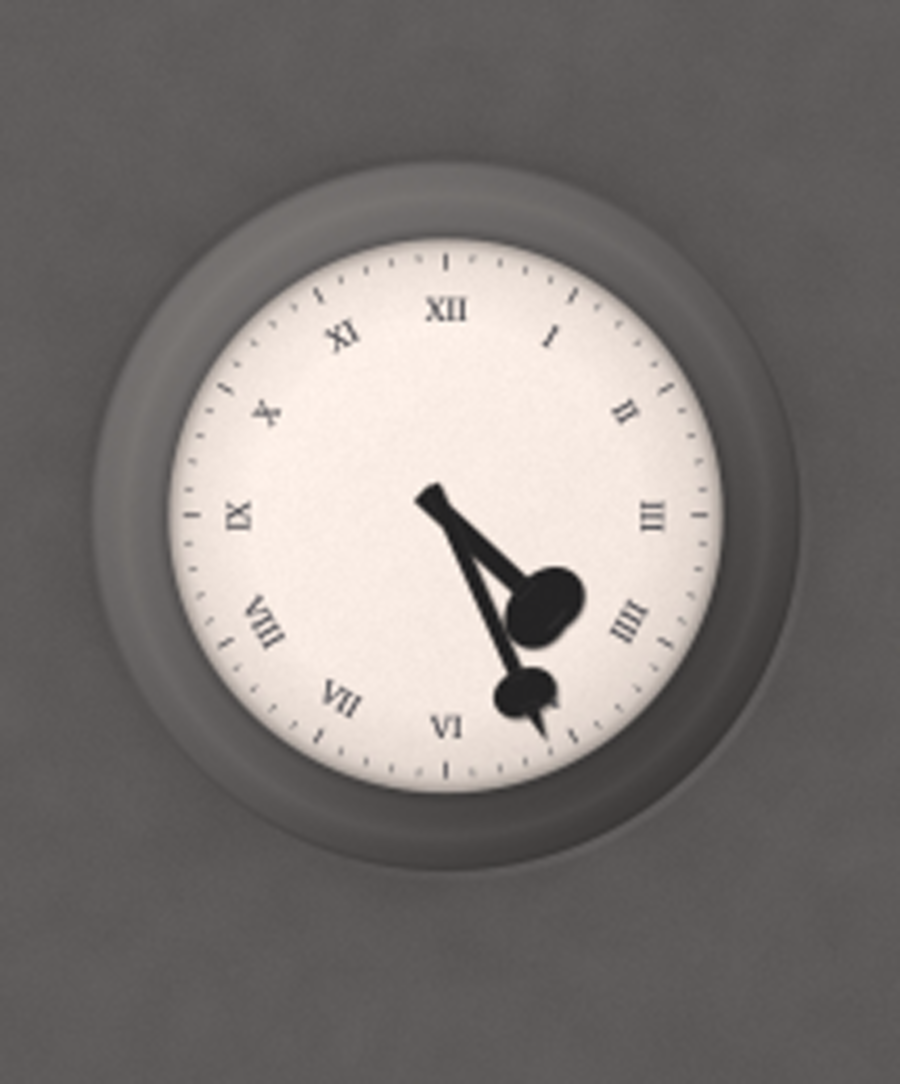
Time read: **4:26**
